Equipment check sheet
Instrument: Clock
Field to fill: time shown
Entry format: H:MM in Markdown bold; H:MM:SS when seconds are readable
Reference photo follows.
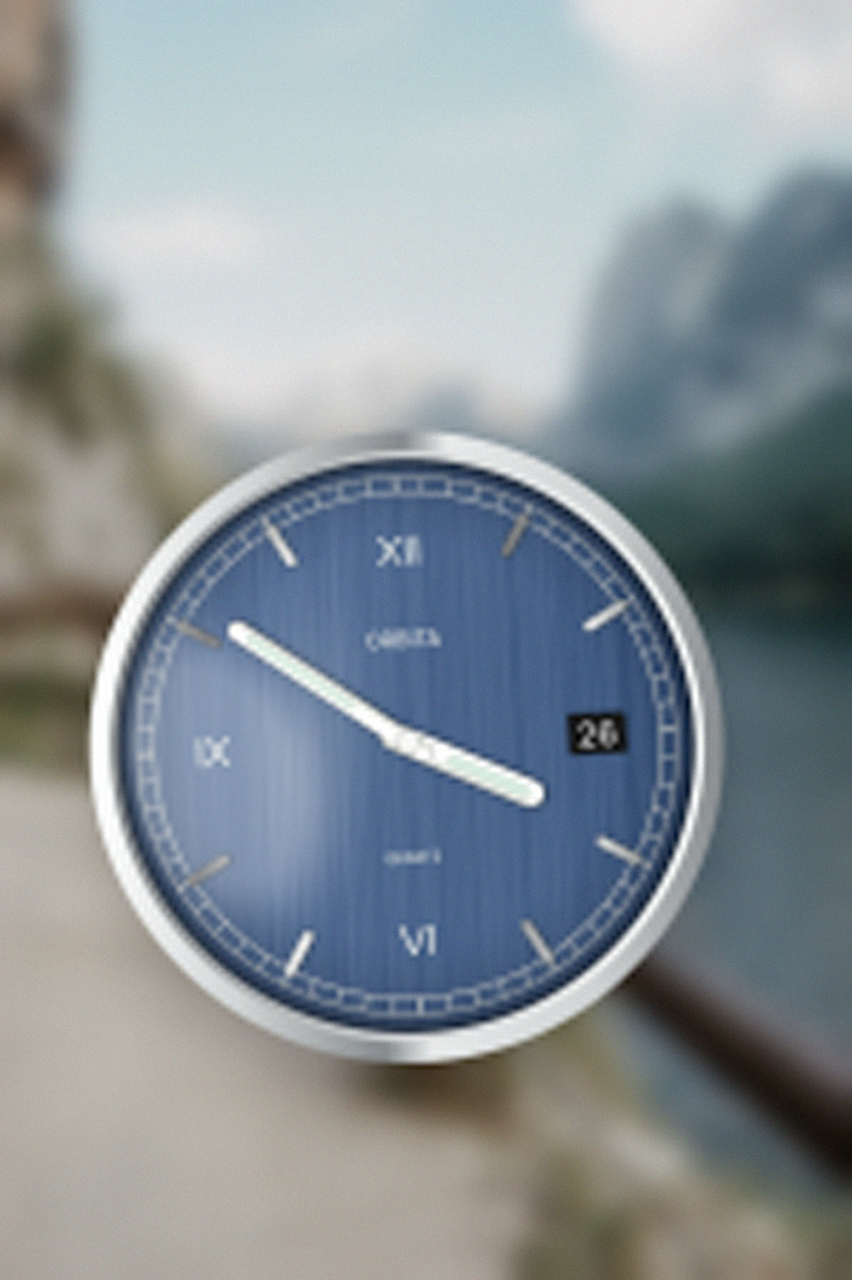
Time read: **3:51**
